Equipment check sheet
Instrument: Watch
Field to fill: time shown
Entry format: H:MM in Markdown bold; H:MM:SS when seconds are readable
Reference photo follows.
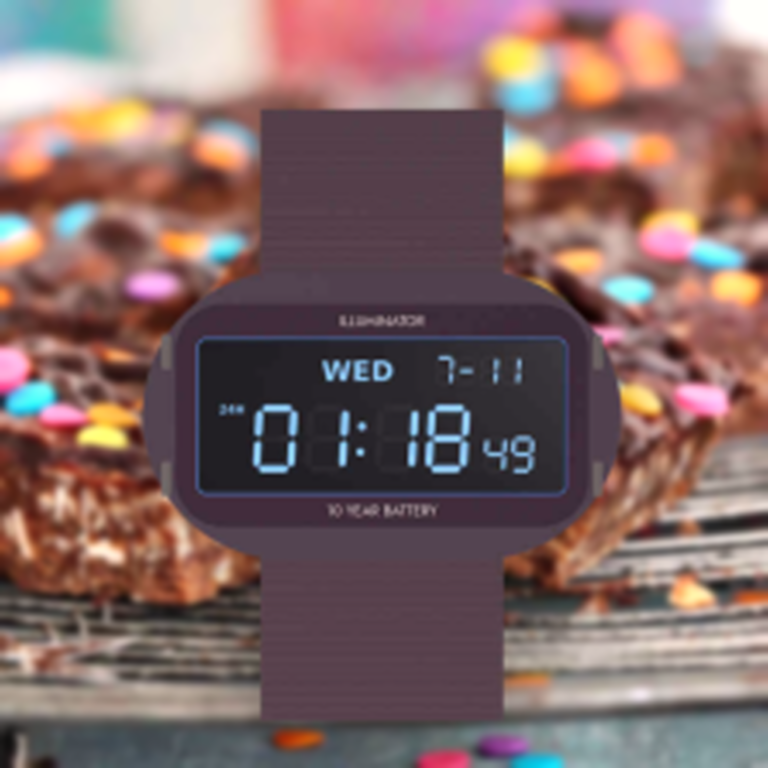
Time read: **1:18:49**
